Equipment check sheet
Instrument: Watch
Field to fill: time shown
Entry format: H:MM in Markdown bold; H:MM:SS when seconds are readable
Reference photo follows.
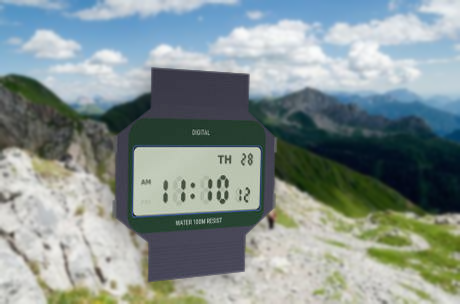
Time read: **11:10:12**
